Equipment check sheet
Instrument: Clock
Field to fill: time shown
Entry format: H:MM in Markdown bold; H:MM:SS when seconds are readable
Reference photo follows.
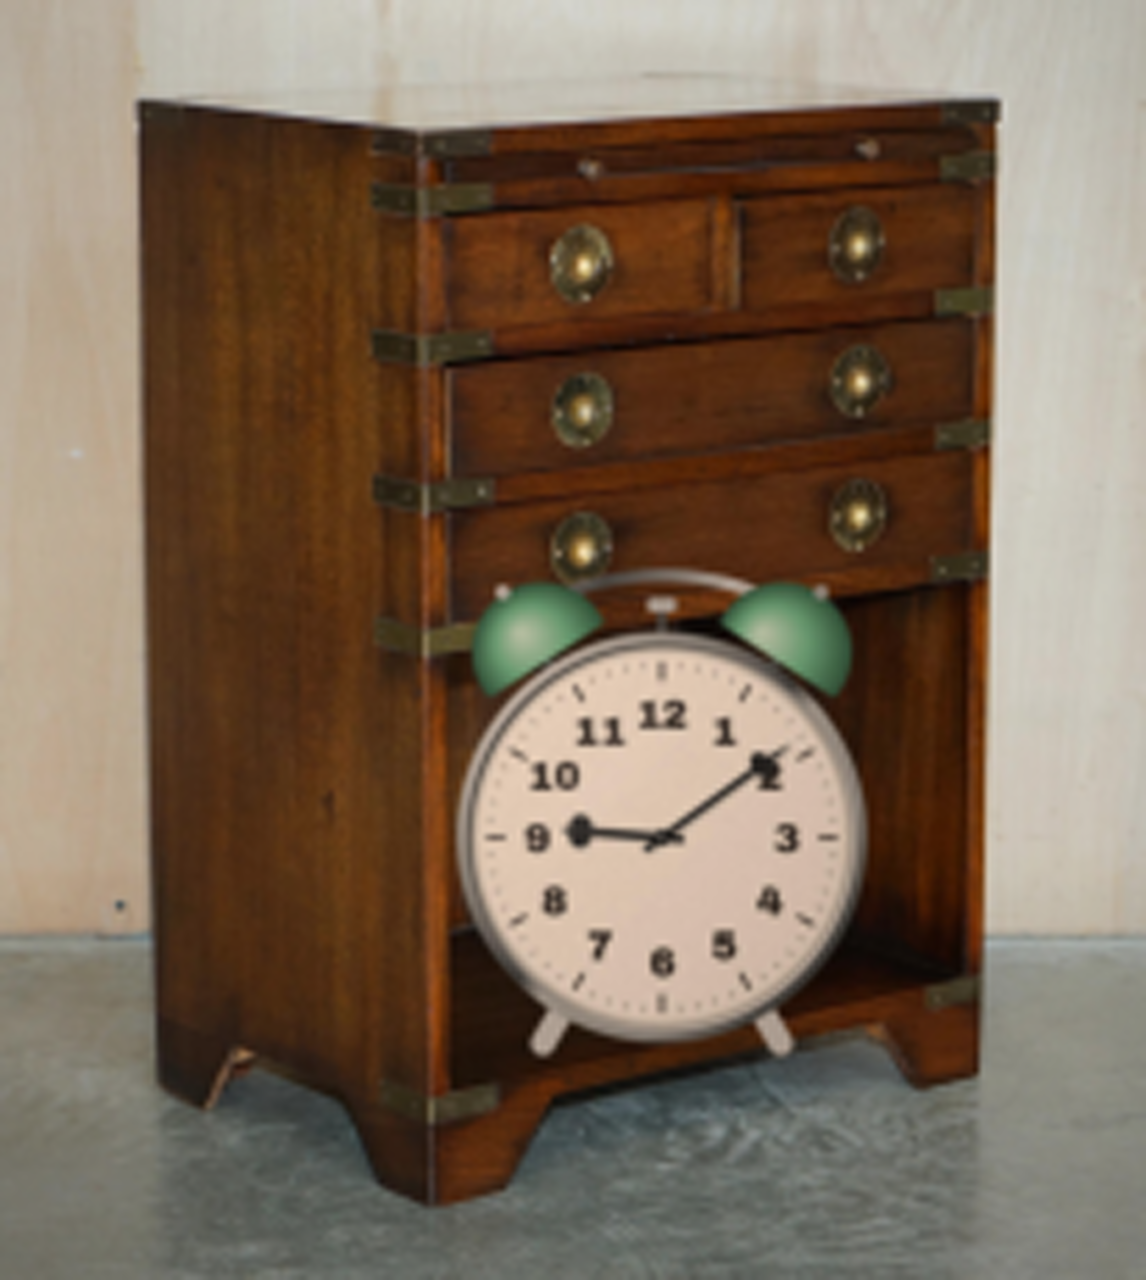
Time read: **9:09**
